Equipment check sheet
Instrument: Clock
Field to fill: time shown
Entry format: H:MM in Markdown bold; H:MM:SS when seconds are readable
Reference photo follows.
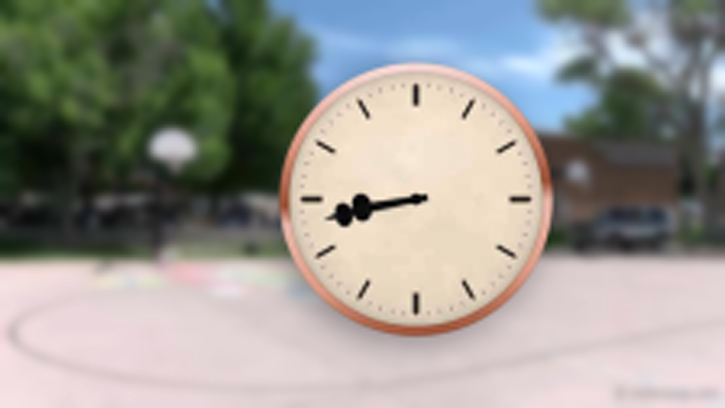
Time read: **8:43**
